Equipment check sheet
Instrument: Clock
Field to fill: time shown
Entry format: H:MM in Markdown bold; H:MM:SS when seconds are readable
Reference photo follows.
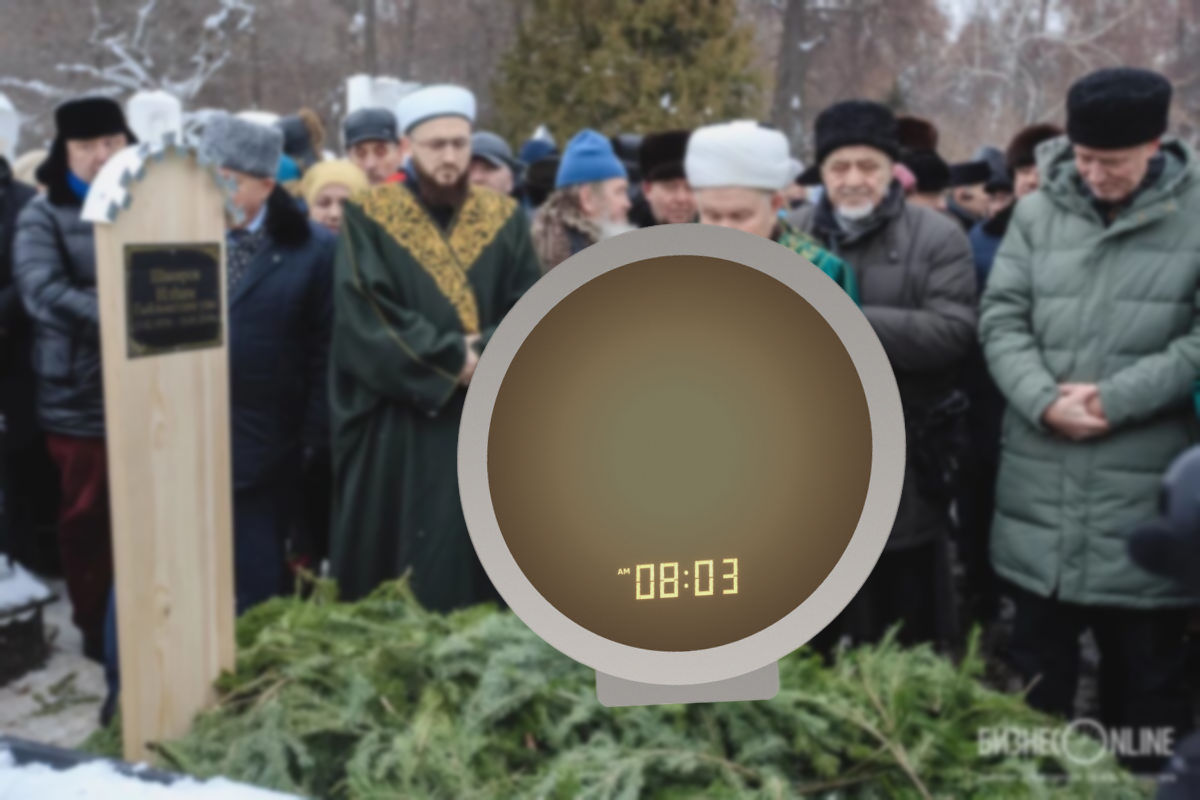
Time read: **8:03**
